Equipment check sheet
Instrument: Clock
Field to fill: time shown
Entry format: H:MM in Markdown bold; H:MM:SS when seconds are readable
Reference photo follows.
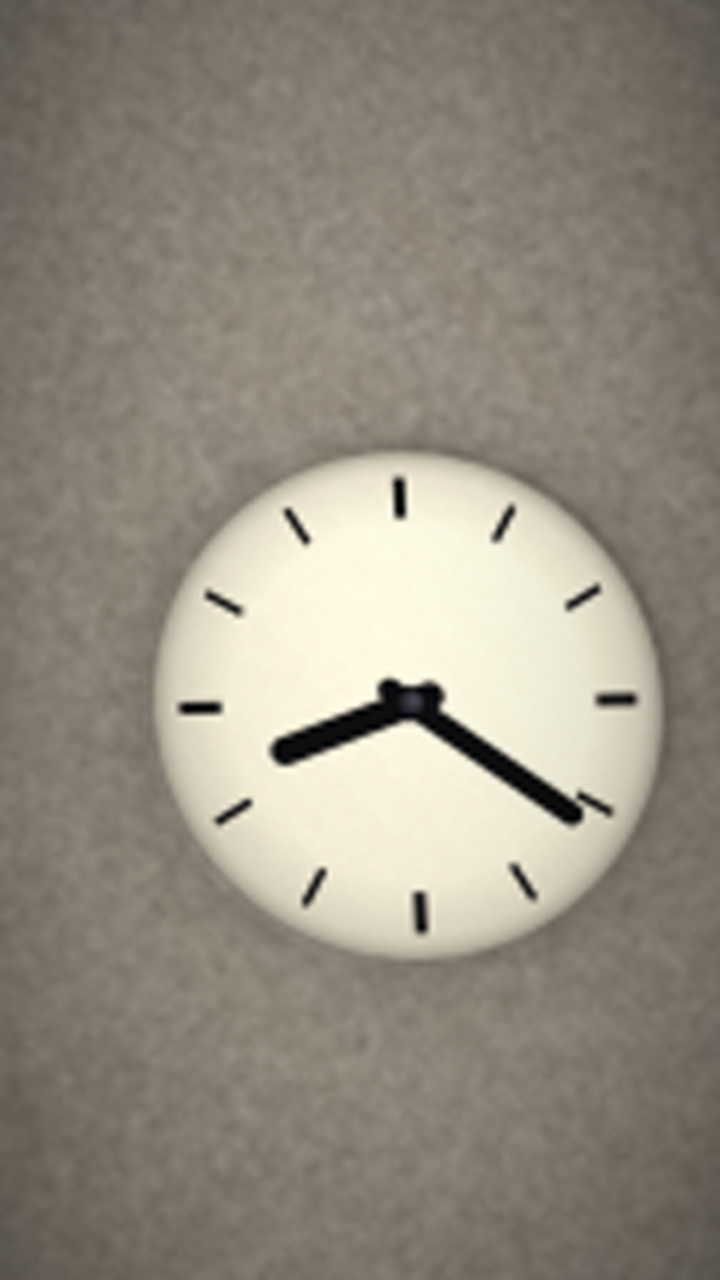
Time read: **8:21**
